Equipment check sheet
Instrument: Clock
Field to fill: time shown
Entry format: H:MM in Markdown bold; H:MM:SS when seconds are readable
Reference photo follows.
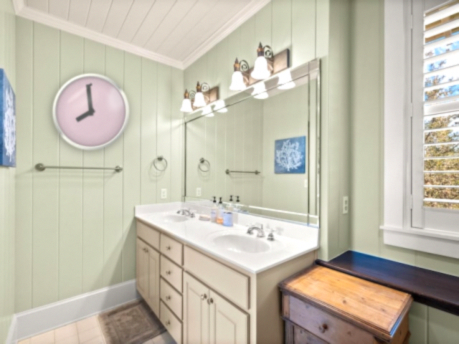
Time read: **7:59**
